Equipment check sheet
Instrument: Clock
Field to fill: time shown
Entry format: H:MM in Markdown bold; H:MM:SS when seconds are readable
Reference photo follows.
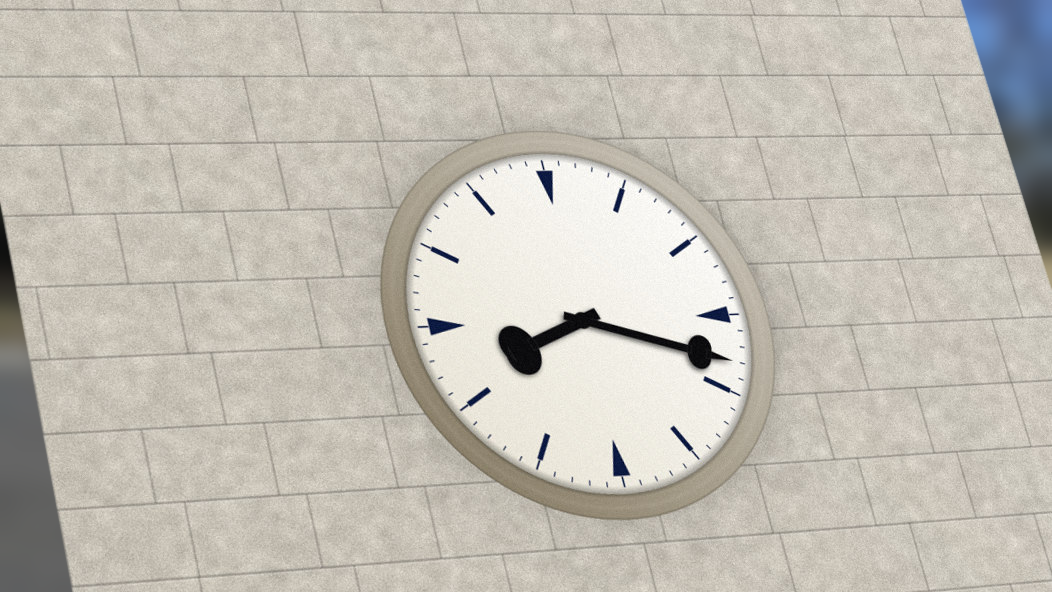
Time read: **8:18**
